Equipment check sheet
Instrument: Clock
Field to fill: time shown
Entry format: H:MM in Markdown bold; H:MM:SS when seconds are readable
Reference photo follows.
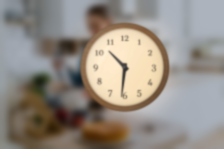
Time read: **10:31**
